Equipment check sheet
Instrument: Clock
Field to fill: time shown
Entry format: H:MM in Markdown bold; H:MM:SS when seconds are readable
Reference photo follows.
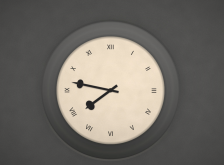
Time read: **7:47**
